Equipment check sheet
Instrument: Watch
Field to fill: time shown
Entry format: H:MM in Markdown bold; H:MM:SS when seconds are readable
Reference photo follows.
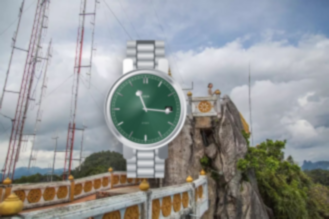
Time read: **11:16**
